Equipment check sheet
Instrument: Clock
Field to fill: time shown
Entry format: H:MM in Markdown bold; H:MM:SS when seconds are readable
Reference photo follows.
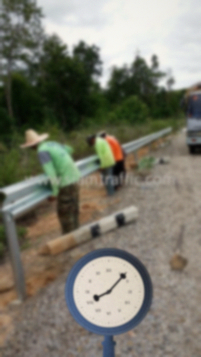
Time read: **8:07**
